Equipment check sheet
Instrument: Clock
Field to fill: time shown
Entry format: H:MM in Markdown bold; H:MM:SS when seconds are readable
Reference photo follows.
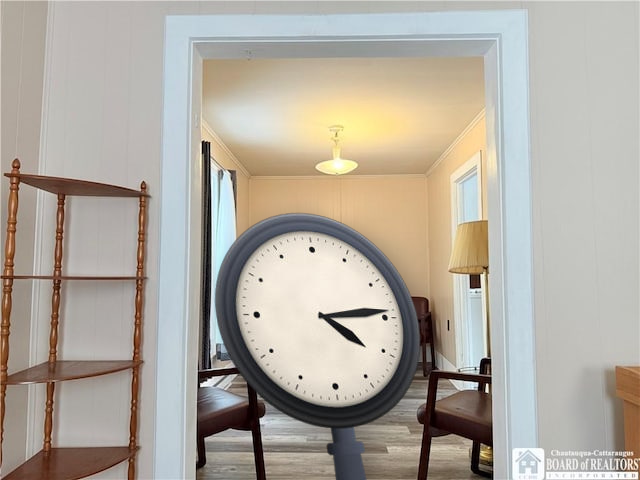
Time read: **4:14**
